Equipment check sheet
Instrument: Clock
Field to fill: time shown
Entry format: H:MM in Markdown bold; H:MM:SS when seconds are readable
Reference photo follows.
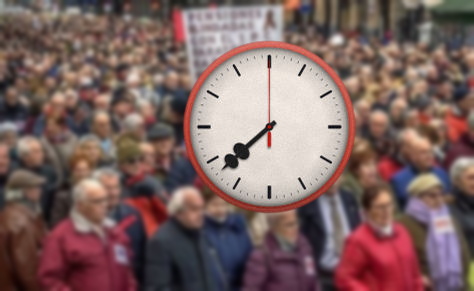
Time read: **7:38:00**
